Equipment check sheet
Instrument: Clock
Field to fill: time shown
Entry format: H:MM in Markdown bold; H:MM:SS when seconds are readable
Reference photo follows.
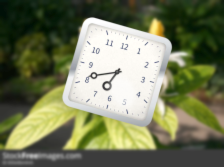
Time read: **6:41**
